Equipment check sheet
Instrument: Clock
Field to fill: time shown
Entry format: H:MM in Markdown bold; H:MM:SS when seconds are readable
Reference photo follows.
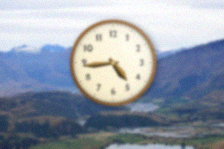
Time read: **4:44**
